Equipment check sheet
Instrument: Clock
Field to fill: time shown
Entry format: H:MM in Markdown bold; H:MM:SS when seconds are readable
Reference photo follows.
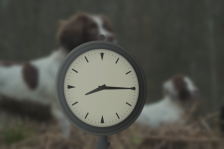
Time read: **8:15**
